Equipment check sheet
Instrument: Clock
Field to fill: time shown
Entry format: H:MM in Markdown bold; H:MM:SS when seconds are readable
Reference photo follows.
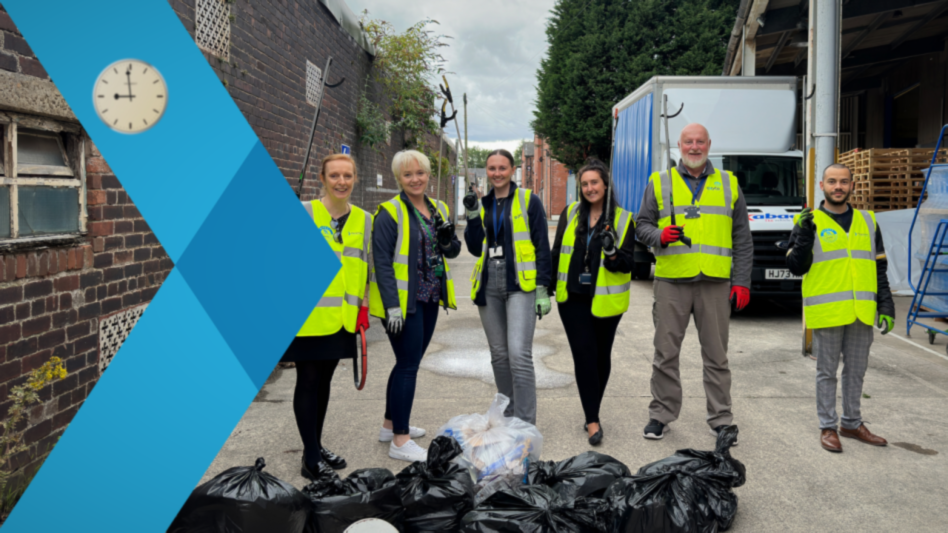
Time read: **8:59**
